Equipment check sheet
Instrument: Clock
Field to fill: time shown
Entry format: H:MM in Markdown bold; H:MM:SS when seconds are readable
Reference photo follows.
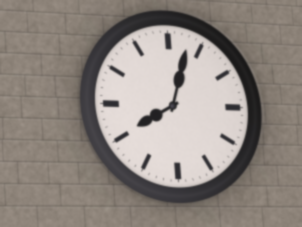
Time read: **8:03**
